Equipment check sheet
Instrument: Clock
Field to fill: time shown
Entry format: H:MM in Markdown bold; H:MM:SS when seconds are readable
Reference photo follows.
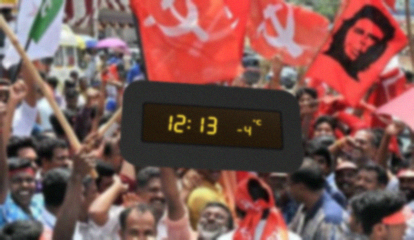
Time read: **12:13**
